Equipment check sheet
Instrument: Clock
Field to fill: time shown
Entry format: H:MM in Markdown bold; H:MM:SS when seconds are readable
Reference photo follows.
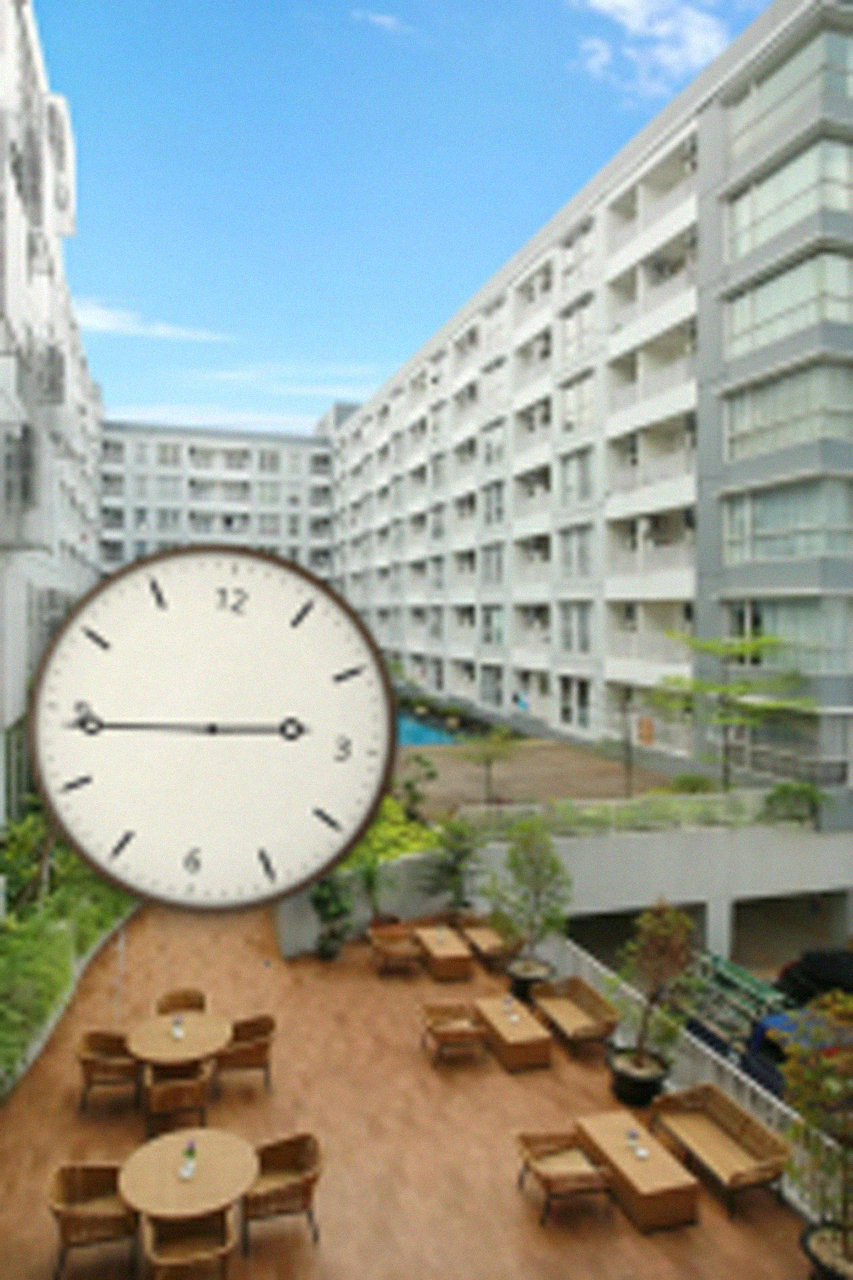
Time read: **2:44**
